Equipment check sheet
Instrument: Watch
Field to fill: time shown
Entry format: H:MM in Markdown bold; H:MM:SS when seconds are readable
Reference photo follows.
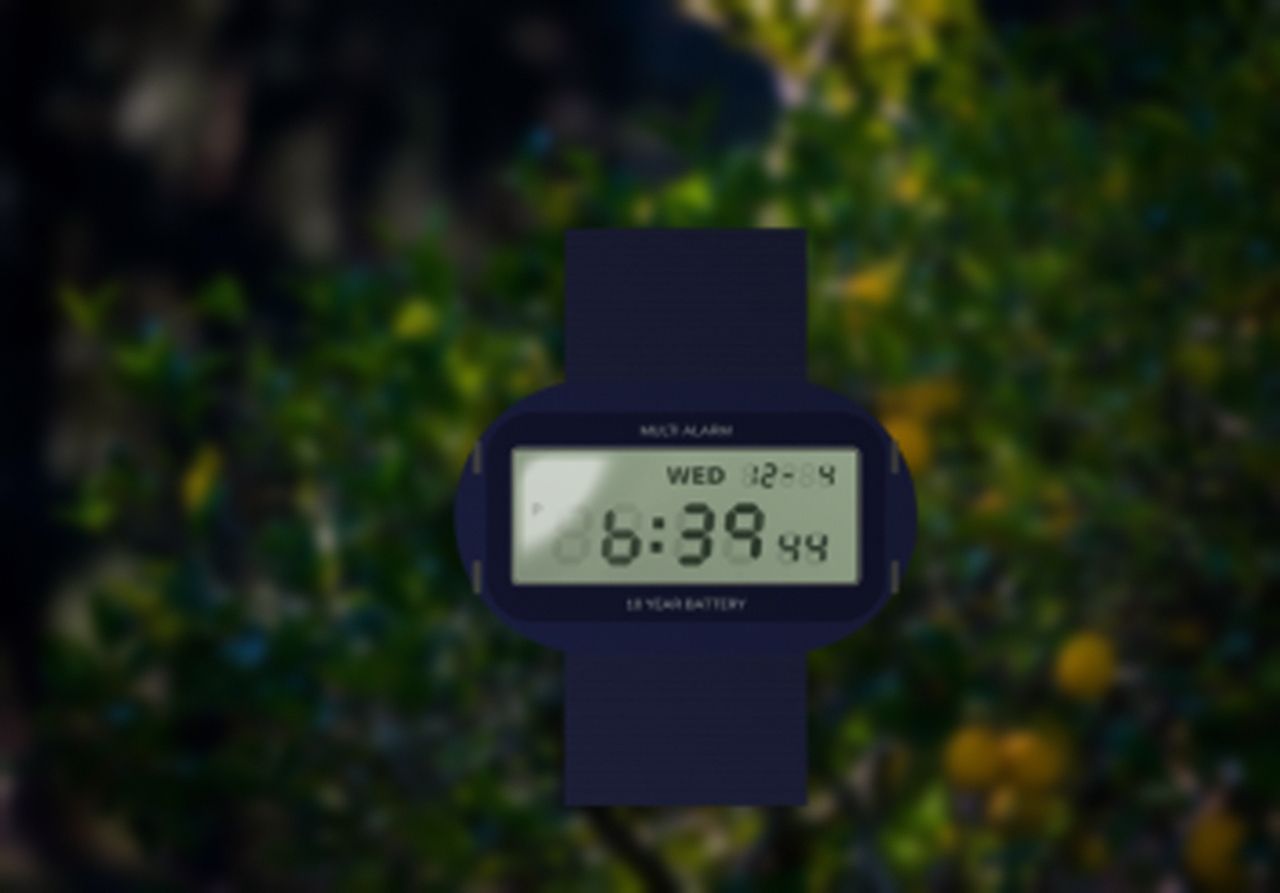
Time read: **6:39:44**
